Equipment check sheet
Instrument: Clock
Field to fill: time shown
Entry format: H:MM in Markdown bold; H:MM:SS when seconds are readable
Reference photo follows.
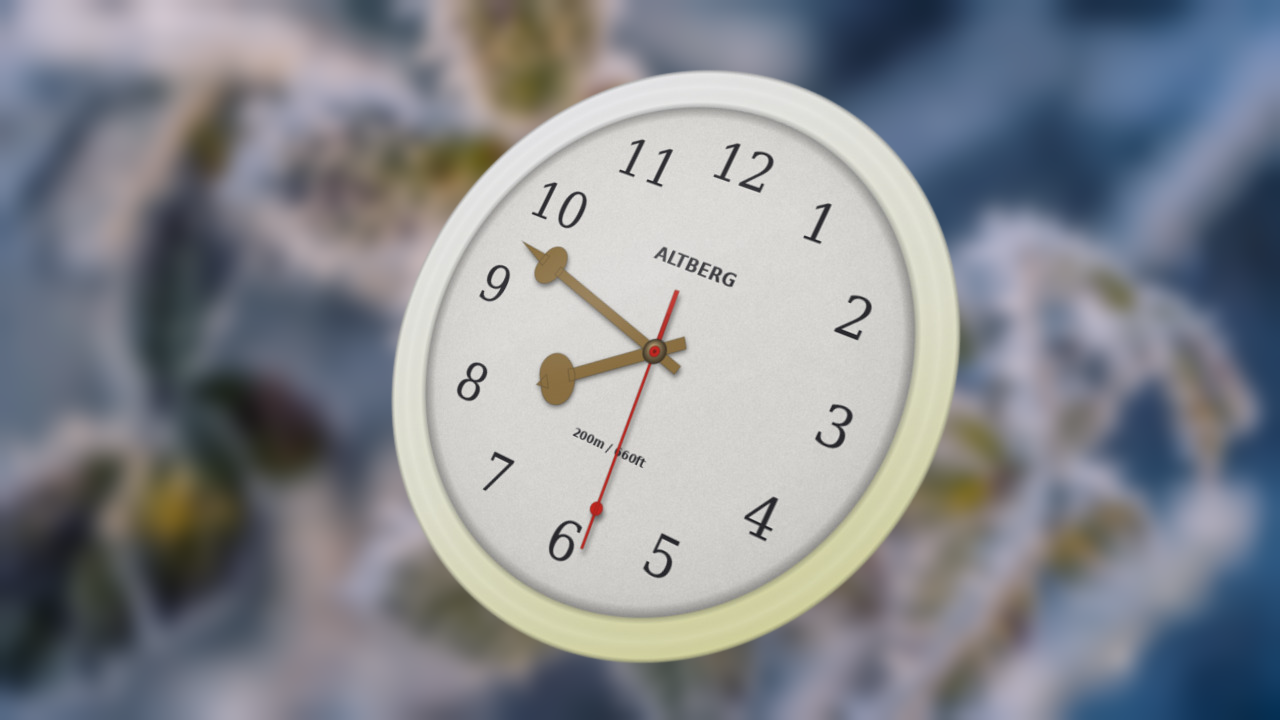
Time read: **7:47:29**
